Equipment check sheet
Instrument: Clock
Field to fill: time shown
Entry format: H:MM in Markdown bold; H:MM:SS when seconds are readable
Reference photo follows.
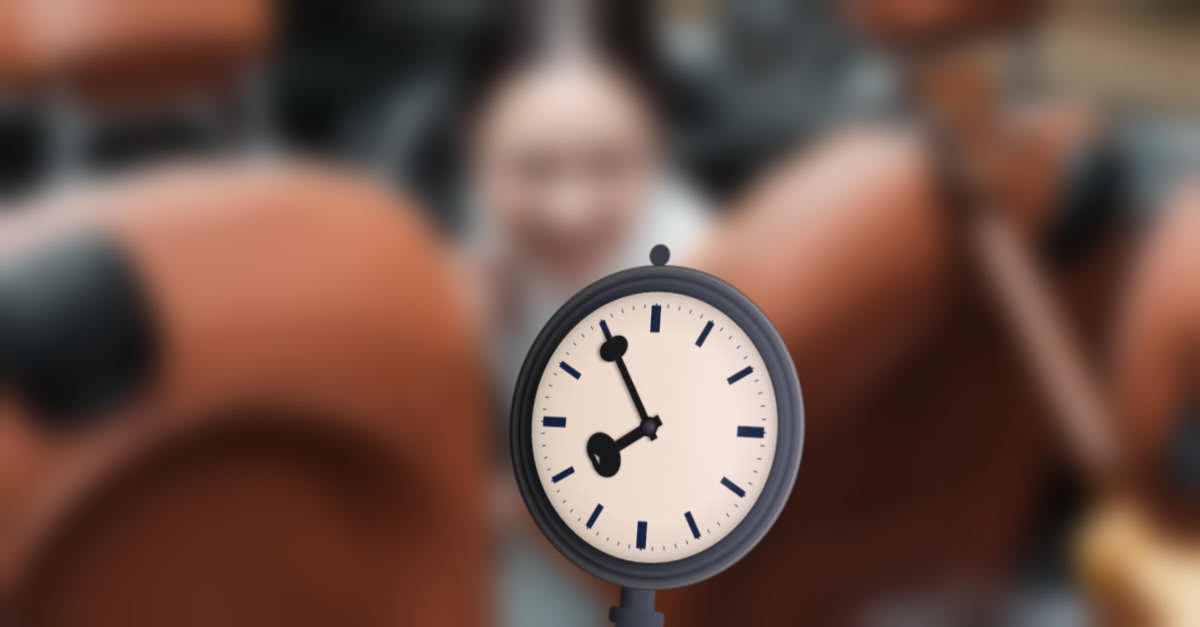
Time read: **7:55**
